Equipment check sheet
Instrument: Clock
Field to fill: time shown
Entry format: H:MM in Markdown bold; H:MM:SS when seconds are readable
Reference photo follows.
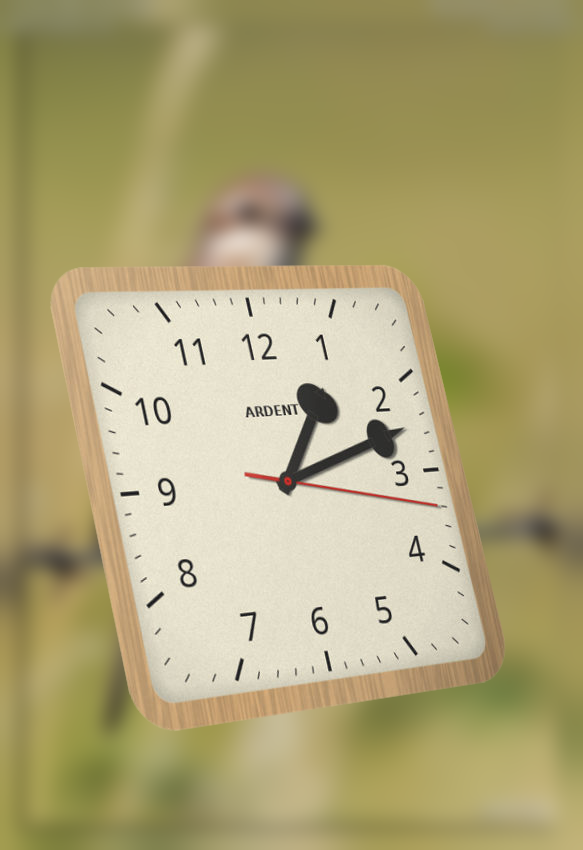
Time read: **1:12:17**
